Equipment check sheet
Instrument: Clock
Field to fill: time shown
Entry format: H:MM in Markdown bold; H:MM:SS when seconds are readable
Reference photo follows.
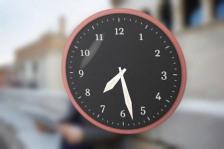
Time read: **7:28**
